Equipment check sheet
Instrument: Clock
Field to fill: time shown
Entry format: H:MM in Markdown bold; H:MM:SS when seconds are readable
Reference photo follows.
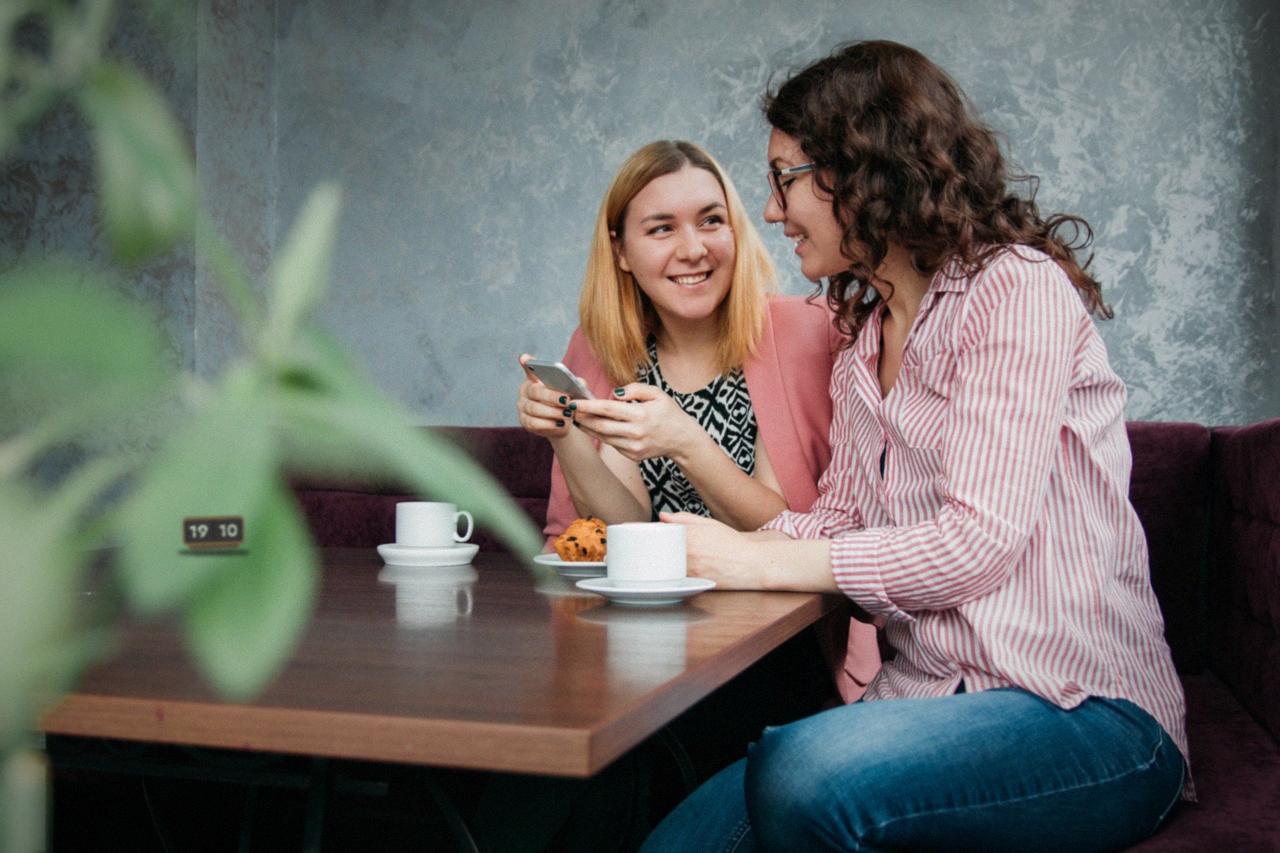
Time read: **19:10**
